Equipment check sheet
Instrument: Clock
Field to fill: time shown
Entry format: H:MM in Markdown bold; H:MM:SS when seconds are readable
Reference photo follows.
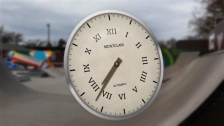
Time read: **7:37**
